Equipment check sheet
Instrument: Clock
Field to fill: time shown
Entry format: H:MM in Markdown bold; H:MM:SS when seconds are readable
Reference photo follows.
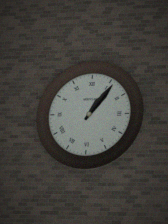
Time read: **1:06**
